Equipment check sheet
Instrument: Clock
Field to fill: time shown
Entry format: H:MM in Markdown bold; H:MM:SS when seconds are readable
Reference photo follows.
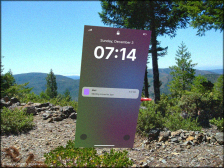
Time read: **7:14**
